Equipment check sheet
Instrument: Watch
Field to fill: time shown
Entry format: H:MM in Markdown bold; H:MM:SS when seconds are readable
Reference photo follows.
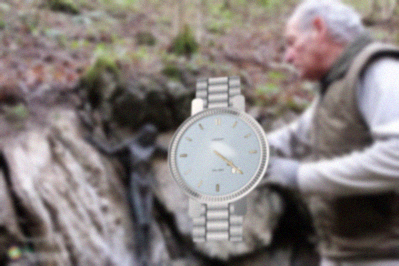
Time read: **4:22**
